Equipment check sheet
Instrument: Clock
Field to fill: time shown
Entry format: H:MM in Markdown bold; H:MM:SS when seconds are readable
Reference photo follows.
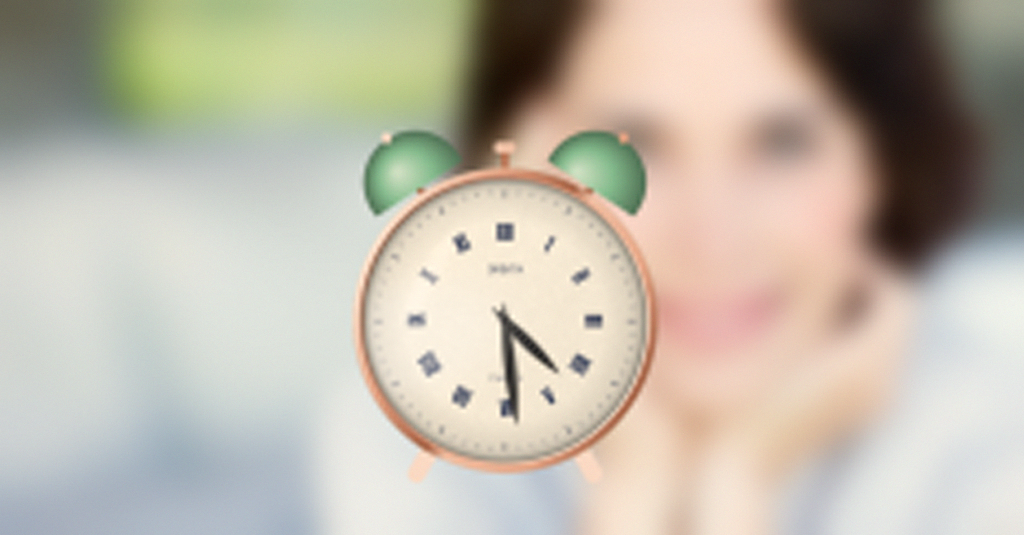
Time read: **4:29**
